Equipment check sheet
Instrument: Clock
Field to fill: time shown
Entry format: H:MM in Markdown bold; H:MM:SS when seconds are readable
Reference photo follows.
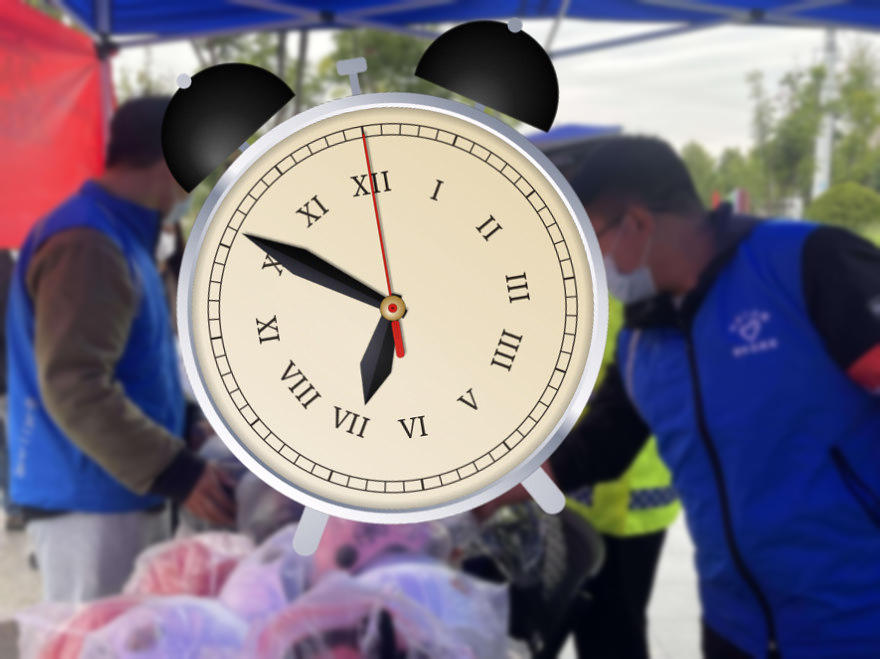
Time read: **6:51:00**
